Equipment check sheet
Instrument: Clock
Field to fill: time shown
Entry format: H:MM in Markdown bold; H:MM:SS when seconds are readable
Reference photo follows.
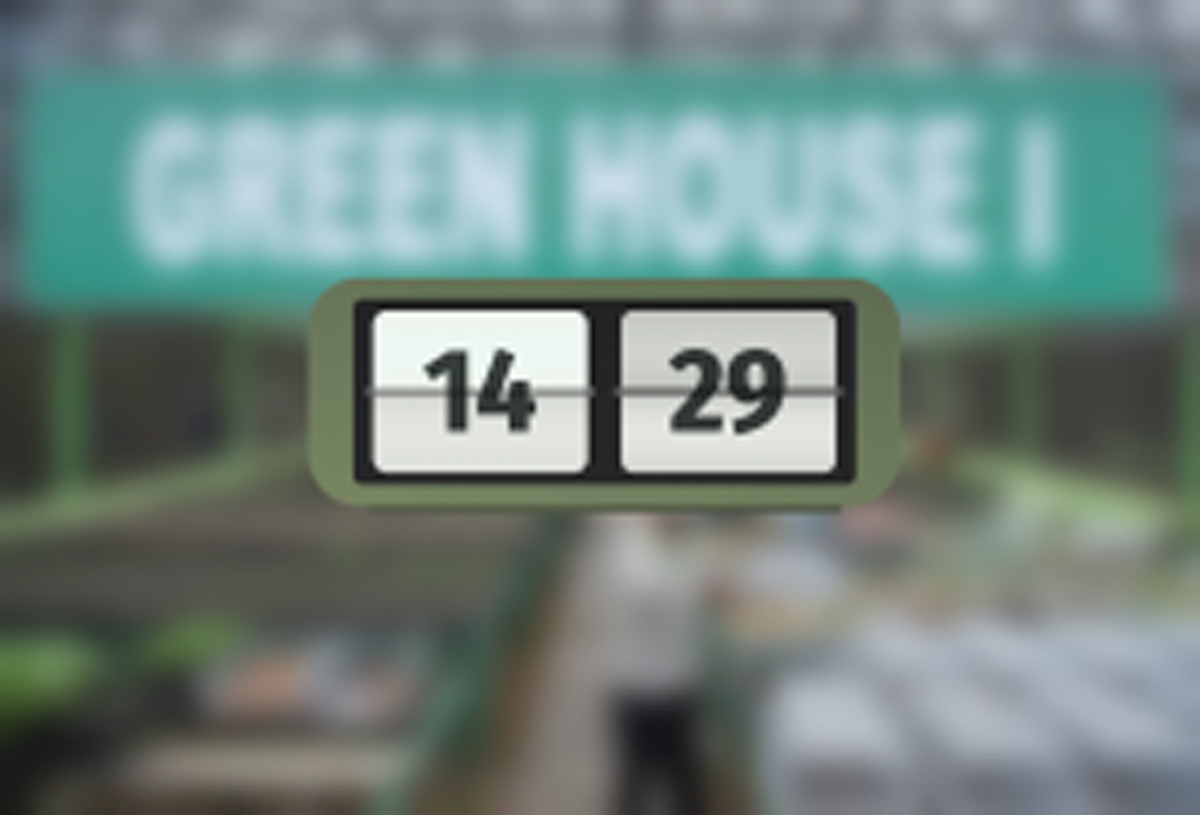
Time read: **14:29**
